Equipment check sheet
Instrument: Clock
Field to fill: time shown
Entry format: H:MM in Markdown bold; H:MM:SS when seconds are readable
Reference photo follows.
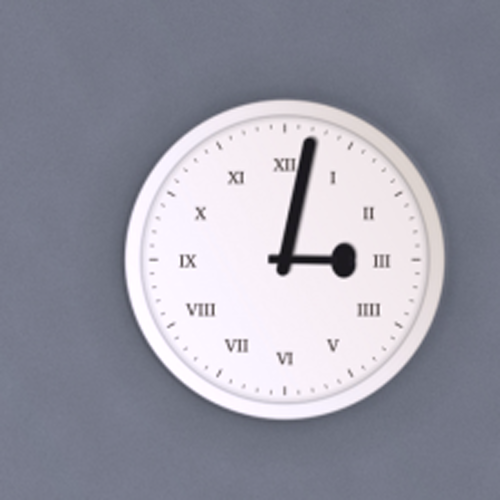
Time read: **3:02**
